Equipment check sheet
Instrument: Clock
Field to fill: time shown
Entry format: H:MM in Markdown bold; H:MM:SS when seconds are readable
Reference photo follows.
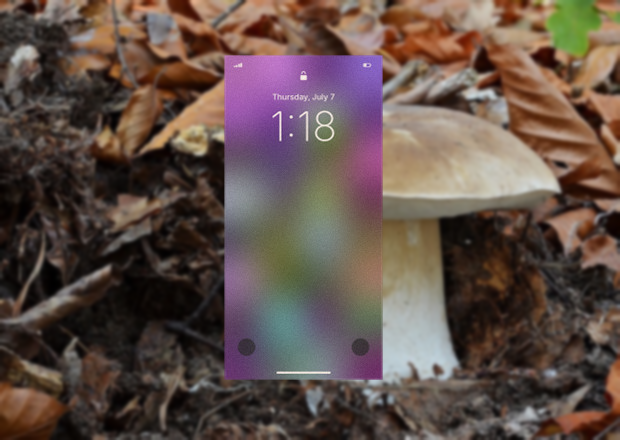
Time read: **1:18**
